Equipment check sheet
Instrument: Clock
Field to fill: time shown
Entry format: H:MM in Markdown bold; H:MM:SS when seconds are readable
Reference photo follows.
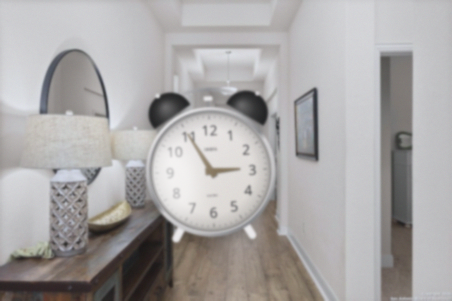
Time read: **2:55**
